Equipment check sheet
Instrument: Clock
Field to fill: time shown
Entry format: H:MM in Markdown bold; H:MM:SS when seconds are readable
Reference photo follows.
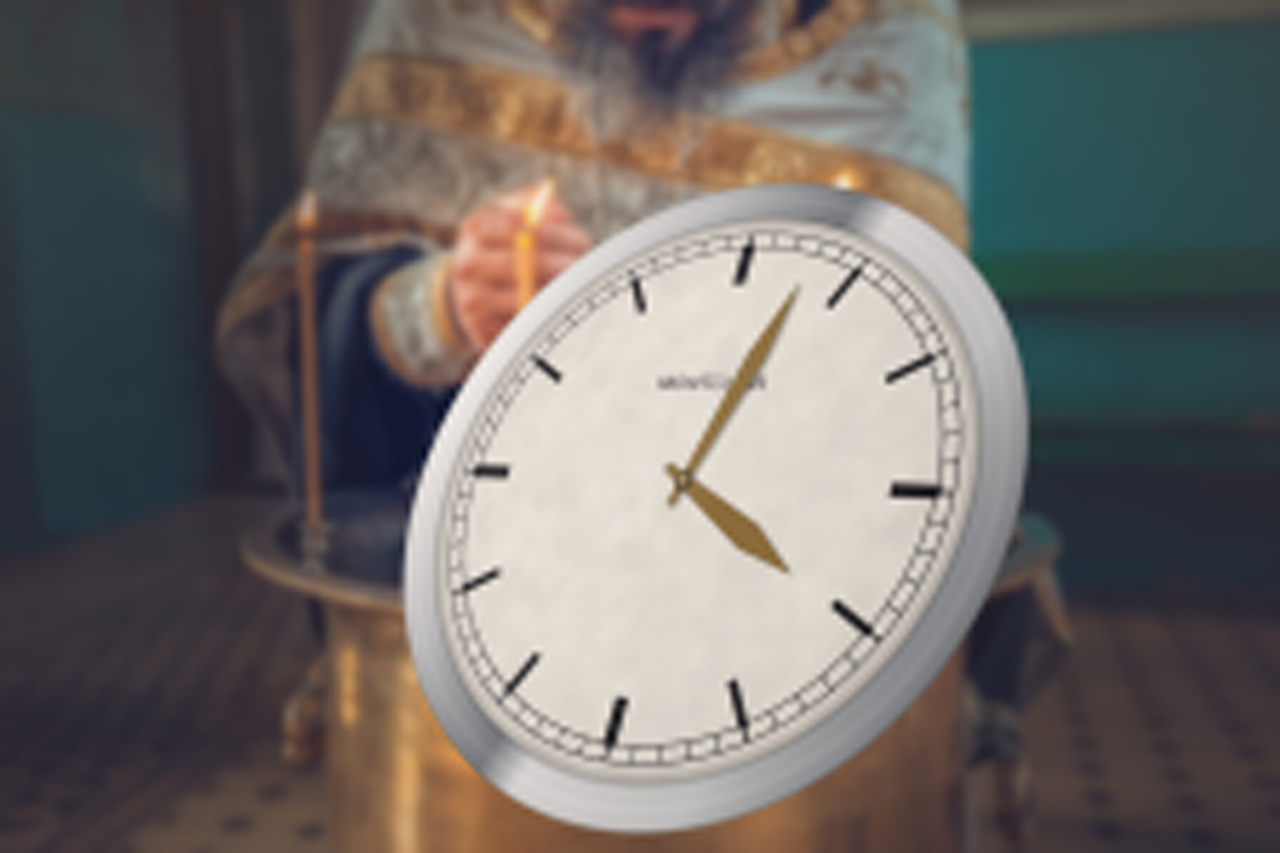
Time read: **4:03**
